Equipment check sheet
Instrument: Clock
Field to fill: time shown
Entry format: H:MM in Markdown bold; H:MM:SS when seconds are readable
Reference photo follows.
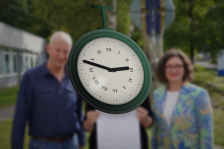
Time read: **2:48**
